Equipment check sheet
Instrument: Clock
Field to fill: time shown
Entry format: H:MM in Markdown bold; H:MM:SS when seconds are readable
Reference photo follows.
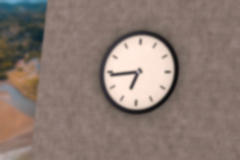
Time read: **6:44**
